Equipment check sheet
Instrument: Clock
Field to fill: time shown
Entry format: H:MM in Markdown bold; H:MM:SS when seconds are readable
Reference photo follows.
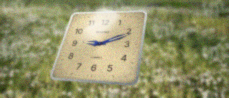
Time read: **9:11**
